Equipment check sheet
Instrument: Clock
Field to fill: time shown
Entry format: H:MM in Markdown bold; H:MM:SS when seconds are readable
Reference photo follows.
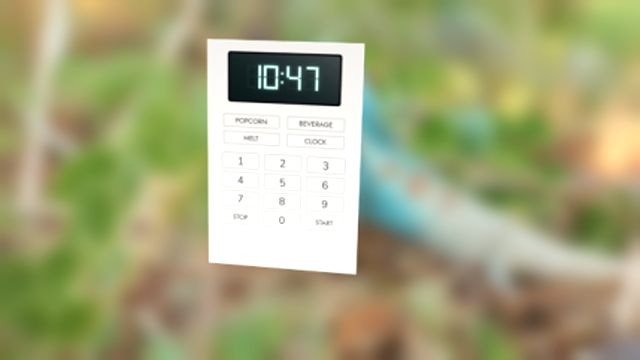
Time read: **10:47**
